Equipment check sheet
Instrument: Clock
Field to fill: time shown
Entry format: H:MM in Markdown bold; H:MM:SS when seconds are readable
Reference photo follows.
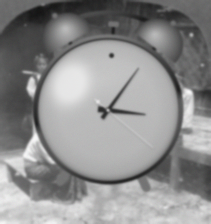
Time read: **3:05:21**
